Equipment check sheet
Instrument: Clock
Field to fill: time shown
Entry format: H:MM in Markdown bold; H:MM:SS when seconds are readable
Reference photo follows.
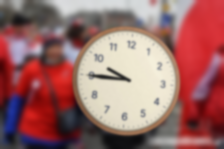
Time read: **9:45**
